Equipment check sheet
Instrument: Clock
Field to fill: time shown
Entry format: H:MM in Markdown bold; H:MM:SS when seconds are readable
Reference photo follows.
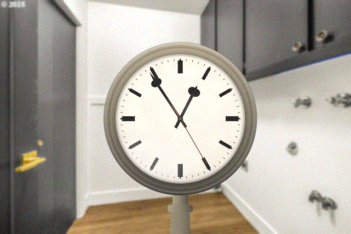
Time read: **12:54:25**
